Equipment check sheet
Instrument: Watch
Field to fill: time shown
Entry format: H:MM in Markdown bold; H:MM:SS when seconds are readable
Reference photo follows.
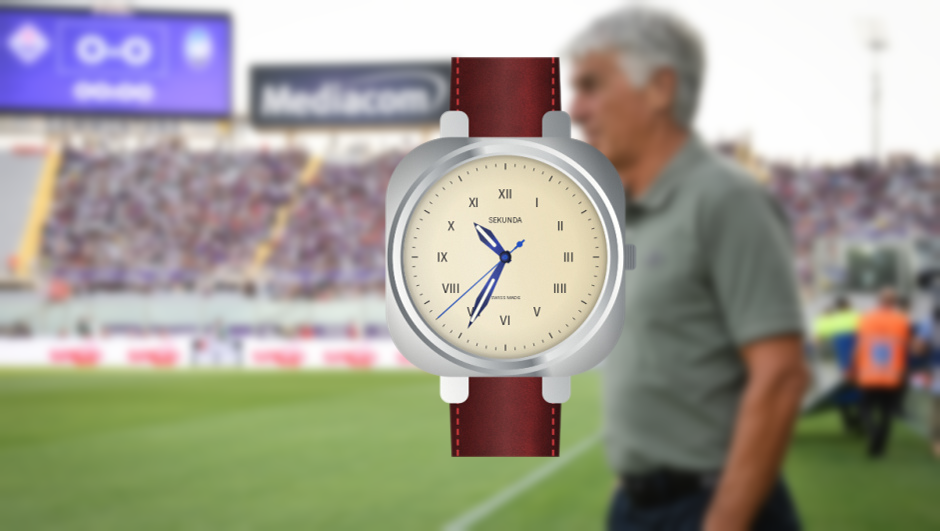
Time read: **10:34:38**
